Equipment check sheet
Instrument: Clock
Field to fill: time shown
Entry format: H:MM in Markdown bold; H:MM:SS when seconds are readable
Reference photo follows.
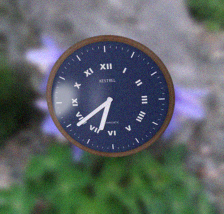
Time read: **6:39**
